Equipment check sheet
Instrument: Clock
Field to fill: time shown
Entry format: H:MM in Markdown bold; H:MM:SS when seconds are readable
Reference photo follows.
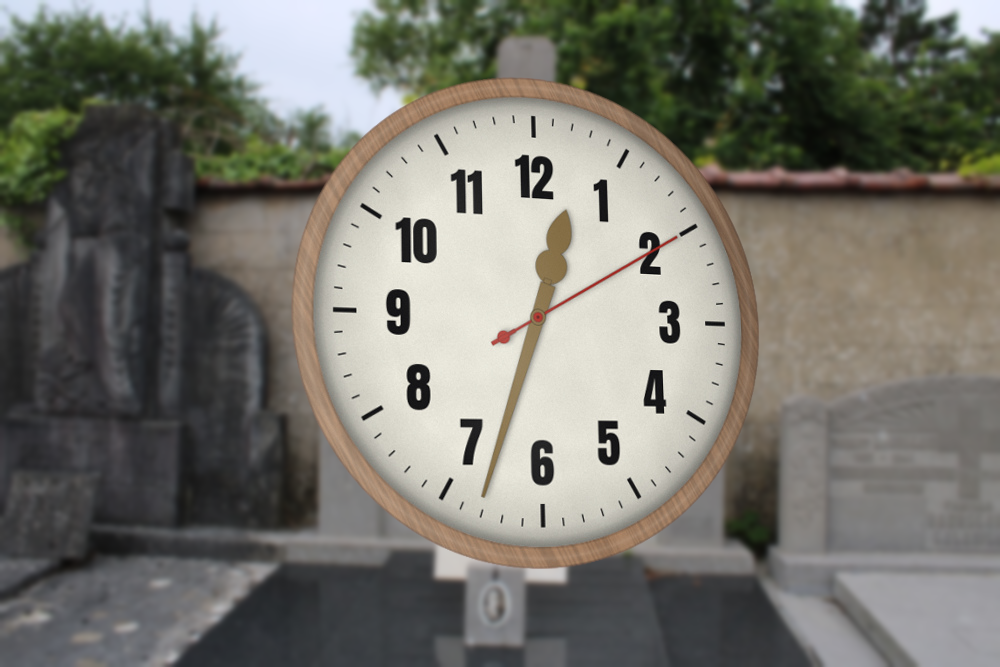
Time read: **12:33:10**
